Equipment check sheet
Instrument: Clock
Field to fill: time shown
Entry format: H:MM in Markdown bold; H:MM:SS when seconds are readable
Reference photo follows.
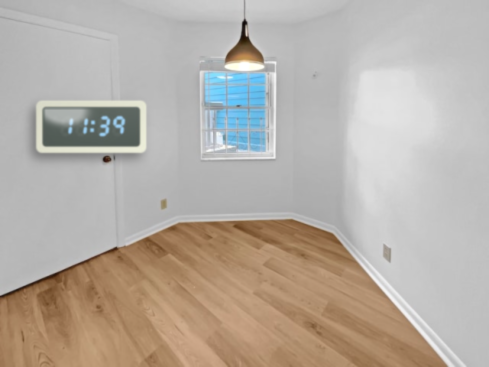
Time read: **11:39**
